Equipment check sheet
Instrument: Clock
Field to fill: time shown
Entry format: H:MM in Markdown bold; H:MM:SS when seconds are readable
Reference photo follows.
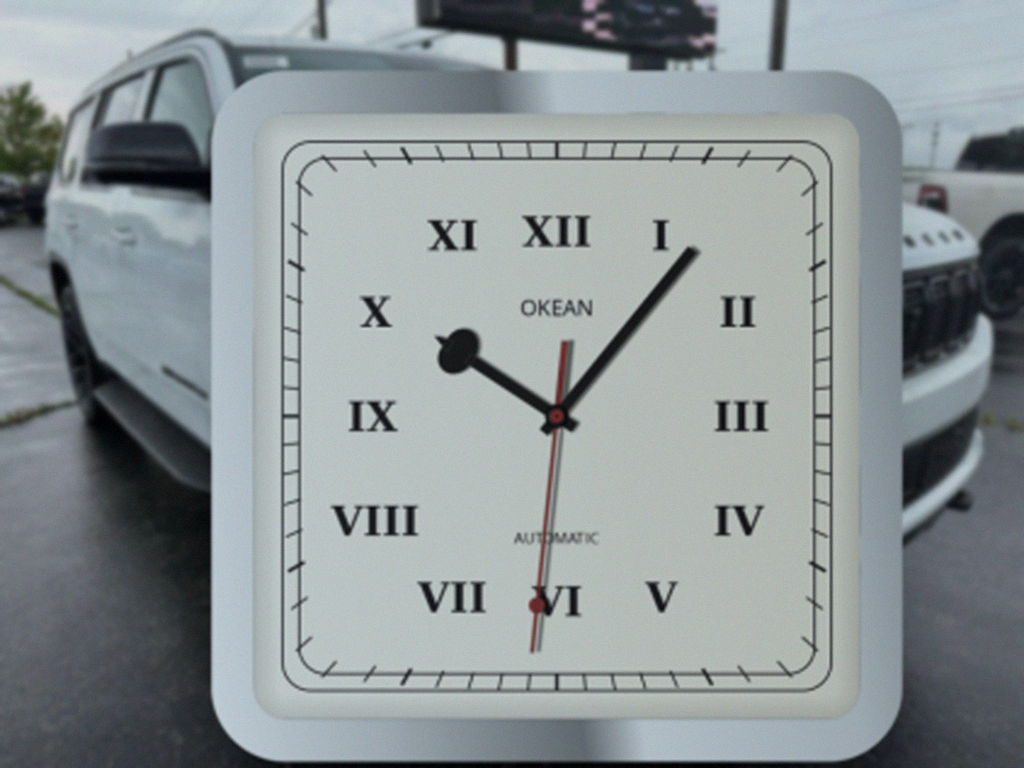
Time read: **10:06:31**
